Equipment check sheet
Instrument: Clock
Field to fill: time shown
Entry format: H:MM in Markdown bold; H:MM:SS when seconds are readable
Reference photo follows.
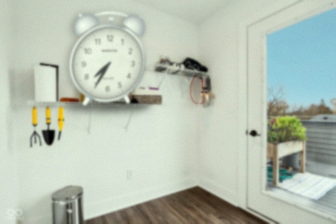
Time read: **7:35**
